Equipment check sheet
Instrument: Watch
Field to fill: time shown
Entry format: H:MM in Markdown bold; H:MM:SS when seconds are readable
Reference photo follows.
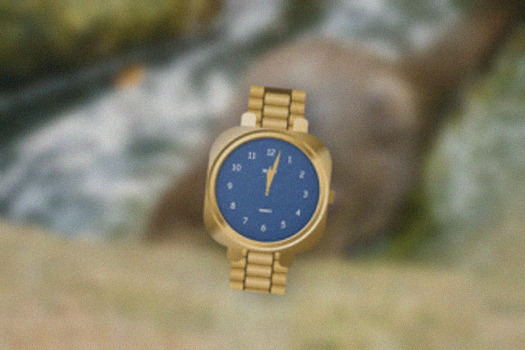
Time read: **12:02**
